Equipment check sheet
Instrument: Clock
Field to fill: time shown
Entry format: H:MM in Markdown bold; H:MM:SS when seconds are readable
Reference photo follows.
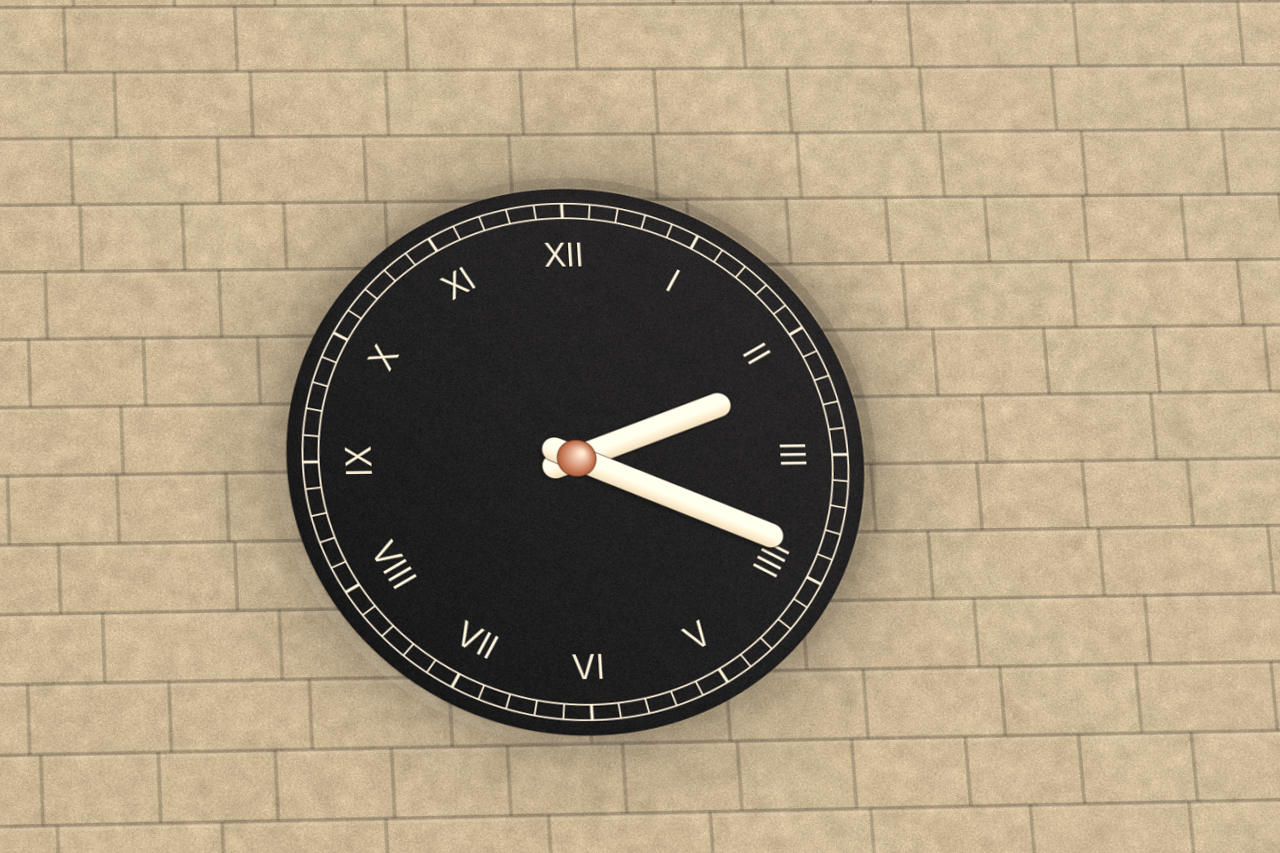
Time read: **2:19**
